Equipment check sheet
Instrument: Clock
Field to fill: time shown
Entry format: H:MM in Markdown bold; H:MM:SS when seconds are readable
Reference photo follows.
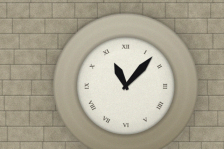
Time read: **11:07**
